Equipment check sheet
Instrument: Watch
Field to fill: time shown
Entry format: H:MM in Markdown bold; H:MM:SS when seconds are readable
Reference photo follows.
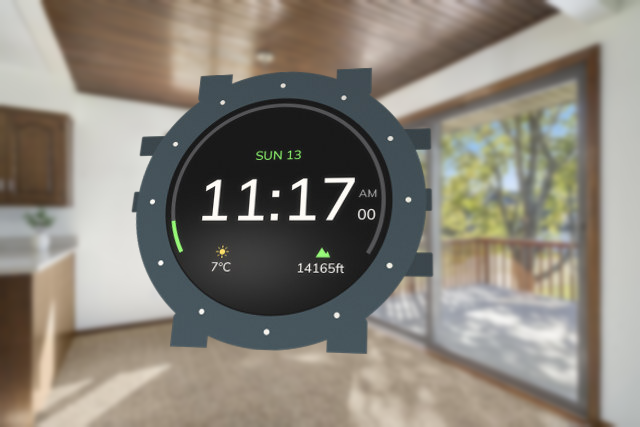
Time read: **11:17:00**
